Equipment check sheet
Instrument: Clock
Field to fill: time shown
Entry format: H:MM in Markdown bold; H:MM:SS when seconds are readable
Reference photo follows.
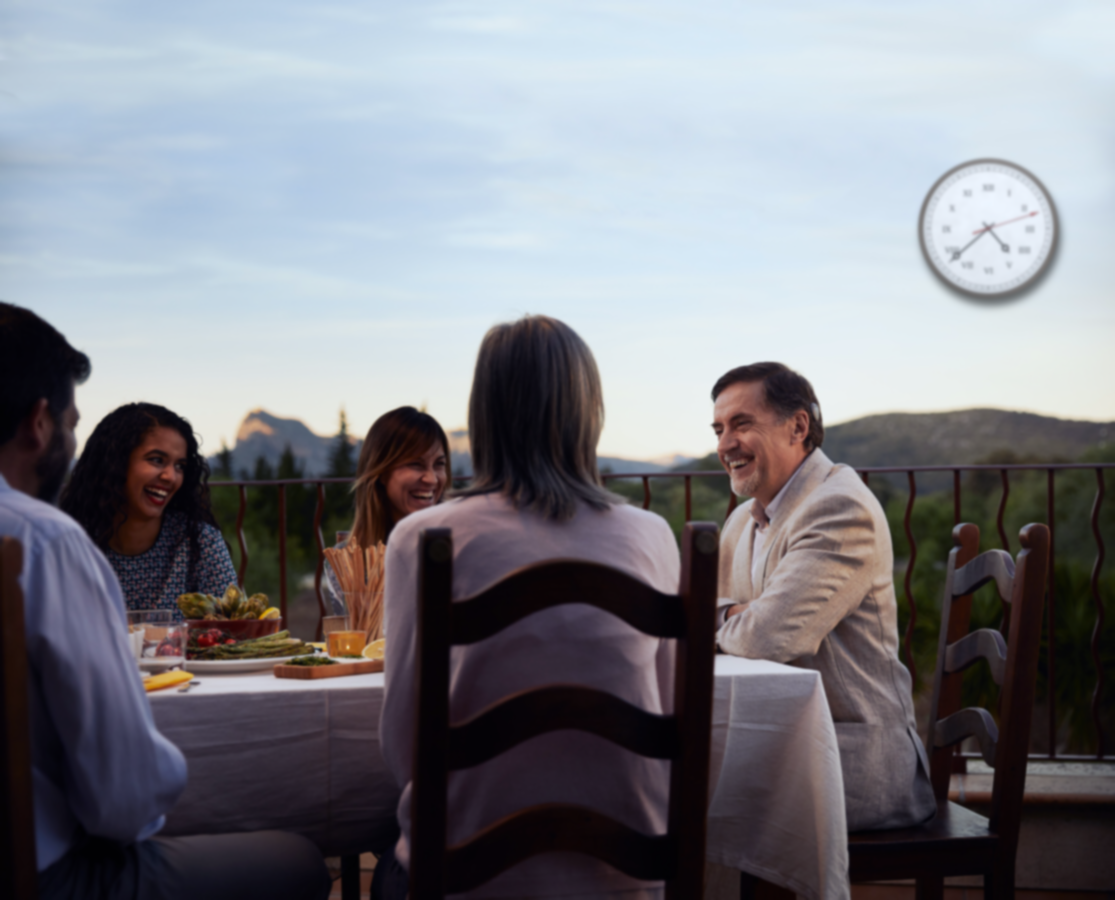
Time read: **4:38:12**
